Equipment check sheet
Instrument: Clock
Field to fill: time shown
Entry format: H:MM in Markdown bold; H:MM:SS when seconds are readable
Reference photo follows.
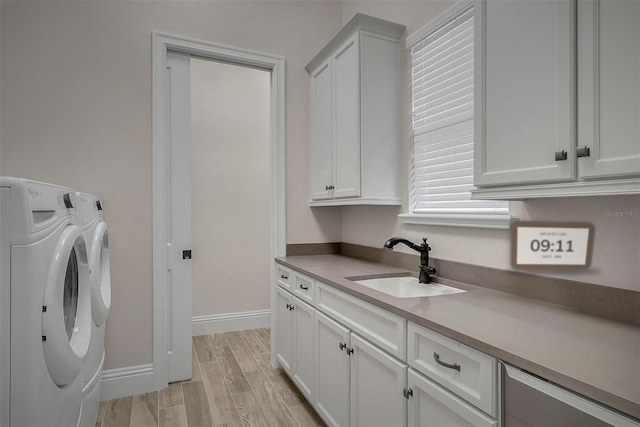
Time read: **9:11**
